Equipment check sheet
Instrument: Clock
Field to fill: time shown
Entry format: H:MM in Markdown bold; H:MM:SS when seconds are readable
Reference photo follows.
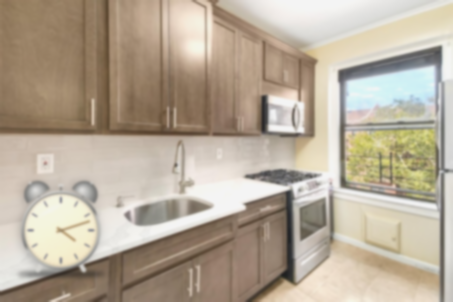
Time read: **4:12**
